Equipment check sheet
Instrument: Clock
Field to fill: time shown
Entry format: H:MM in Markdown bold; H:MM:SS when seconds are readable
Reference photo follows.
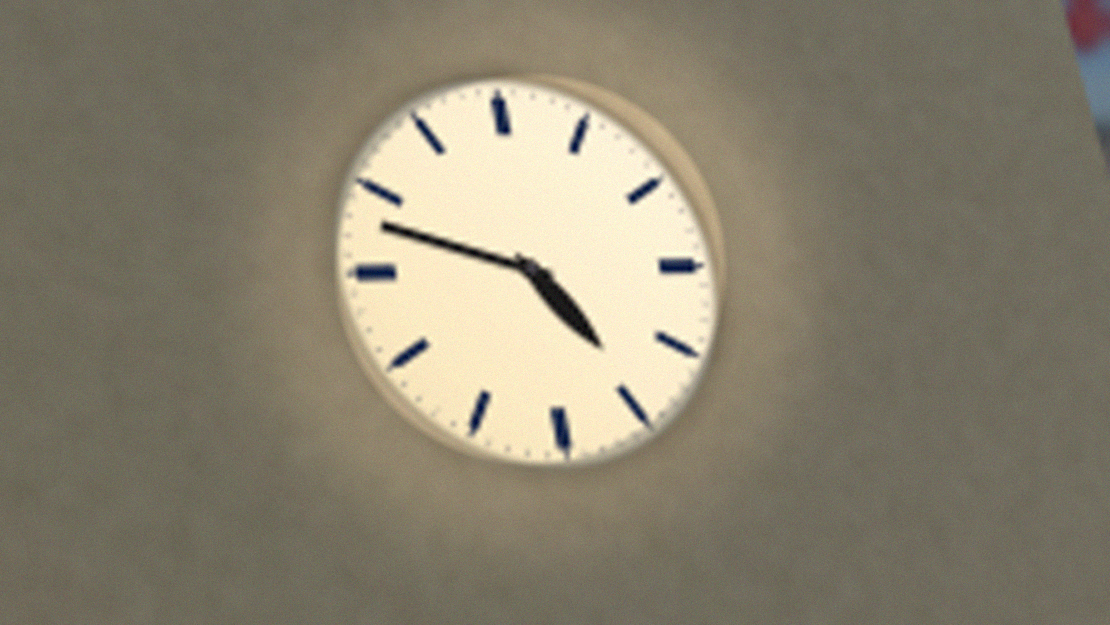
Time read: **4:48**
